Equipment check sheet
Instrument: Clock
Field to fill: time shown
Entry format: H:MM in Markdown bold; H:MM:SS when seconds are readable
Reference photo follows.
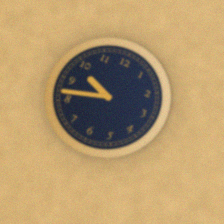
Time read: **9:42**
